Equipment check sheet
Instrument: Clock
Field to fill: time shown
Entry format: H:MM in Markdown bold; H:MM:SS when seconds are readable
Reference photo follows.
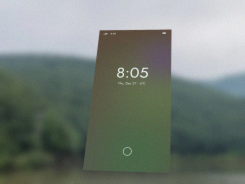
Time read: **8:05**
